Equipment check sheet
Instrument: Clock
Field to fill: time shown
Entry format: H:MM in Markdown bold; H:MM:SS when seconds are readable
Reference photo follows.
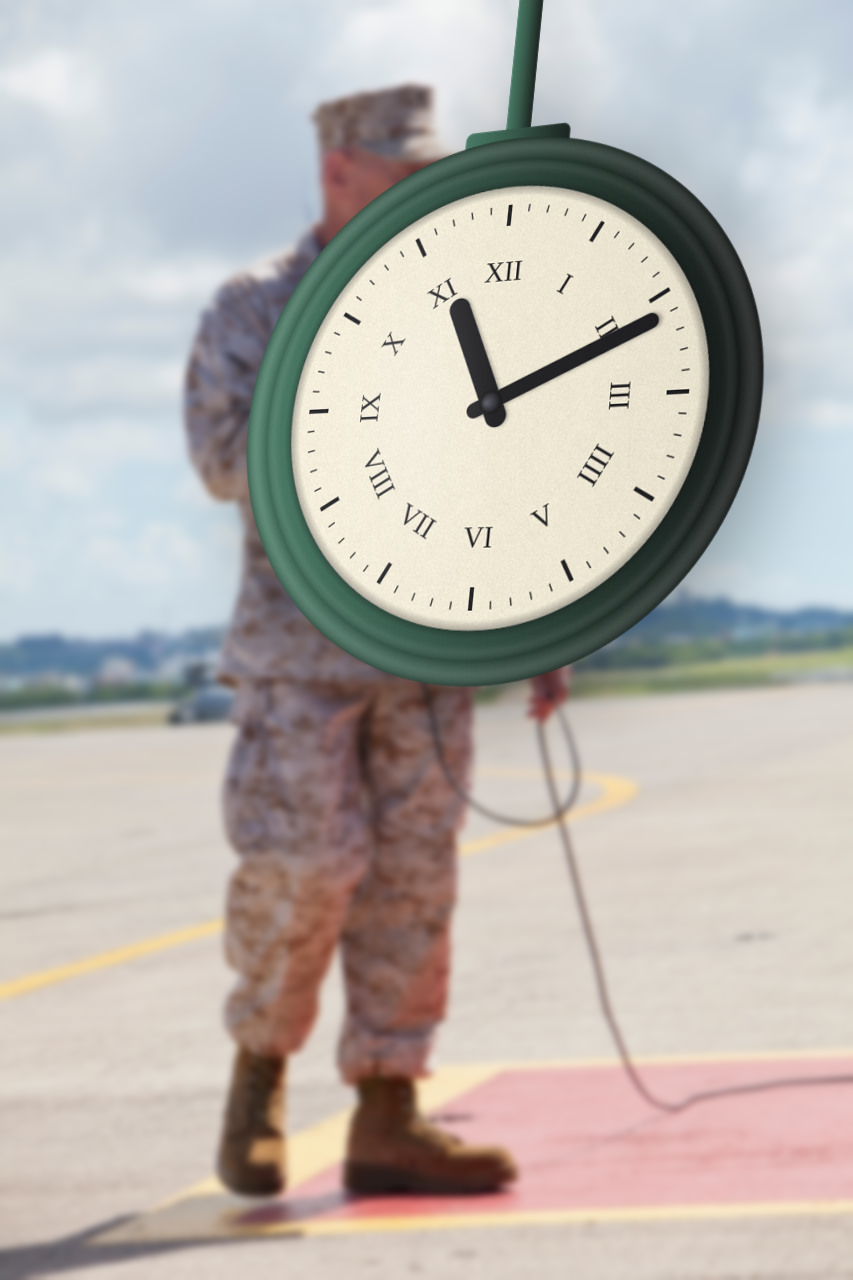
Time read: **11:11**
